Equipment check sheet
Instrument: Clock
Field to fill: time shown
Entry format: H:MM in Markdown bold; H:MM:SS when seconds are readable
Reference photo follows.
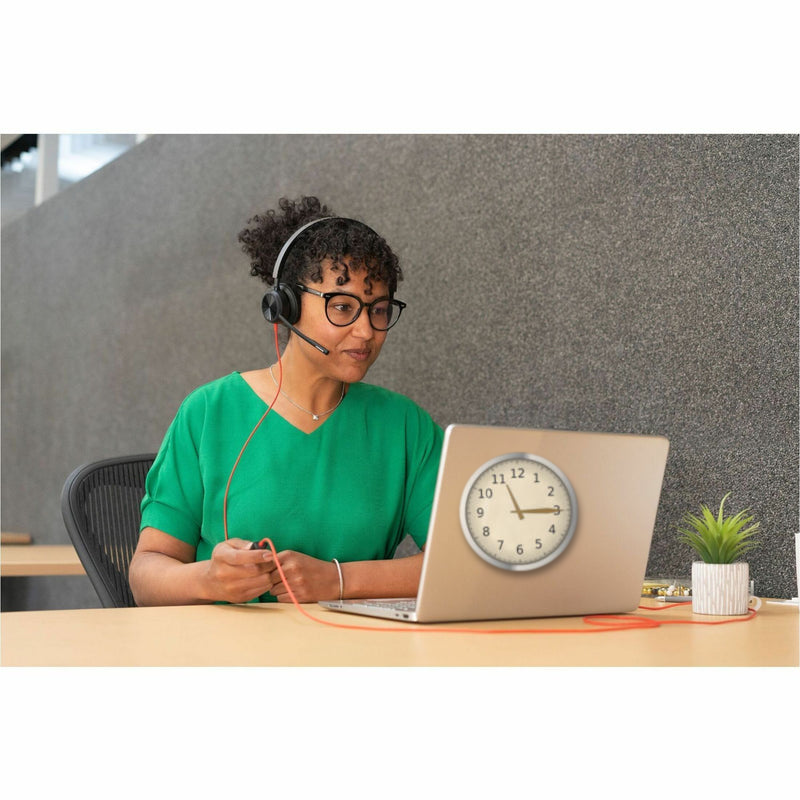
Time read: **11:15**
